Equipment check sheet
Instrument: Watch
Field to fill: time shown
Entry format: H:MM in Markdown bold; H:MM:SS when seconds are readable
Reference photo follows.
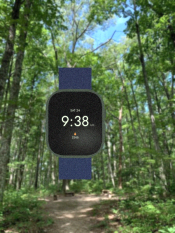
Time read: **9:38**
